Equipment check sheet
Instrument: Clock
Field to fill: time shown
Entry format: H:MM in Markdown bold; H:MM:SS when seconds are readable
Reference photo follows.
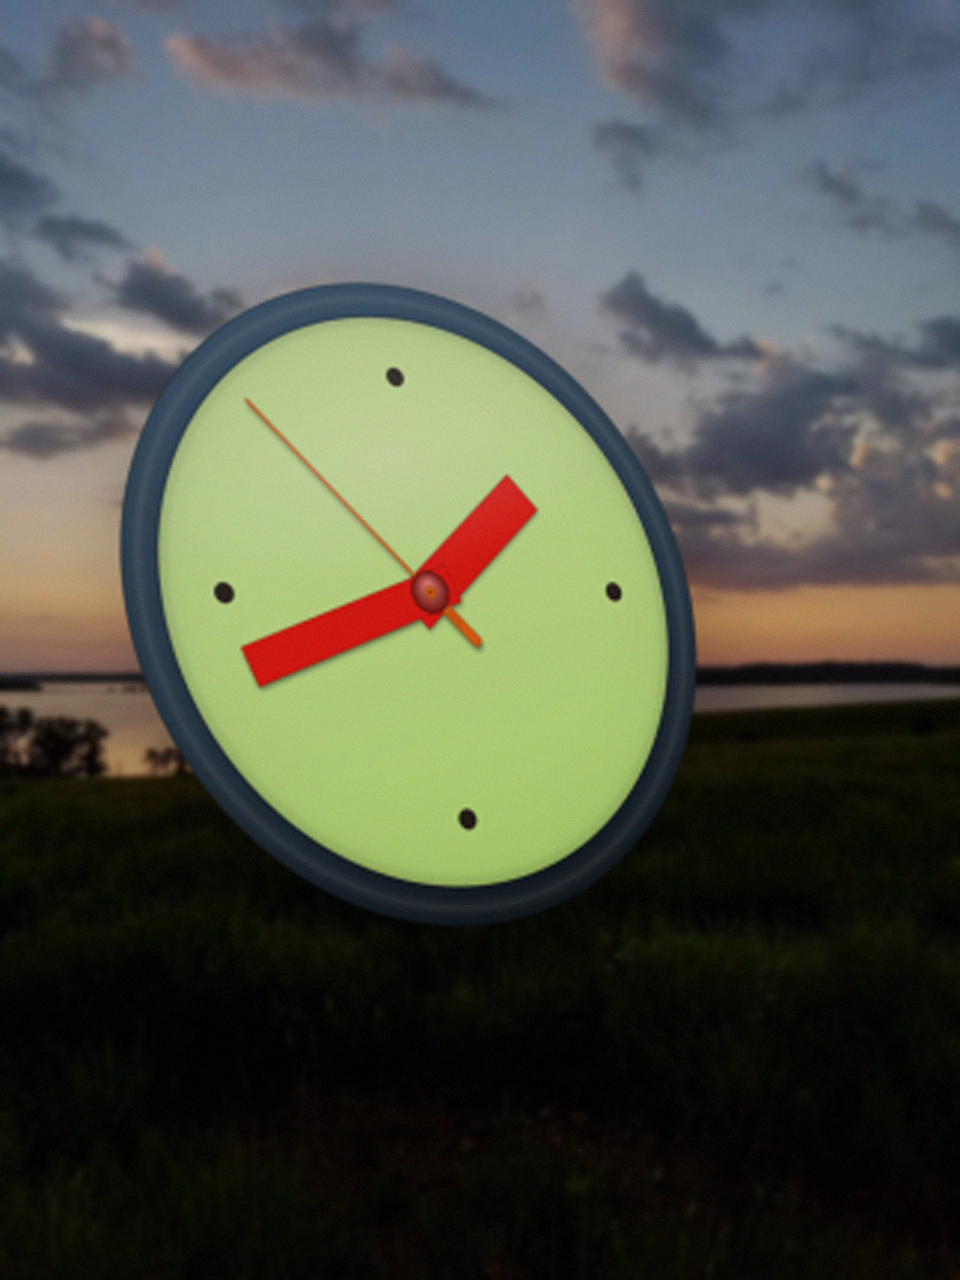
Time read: **1:41:53**
